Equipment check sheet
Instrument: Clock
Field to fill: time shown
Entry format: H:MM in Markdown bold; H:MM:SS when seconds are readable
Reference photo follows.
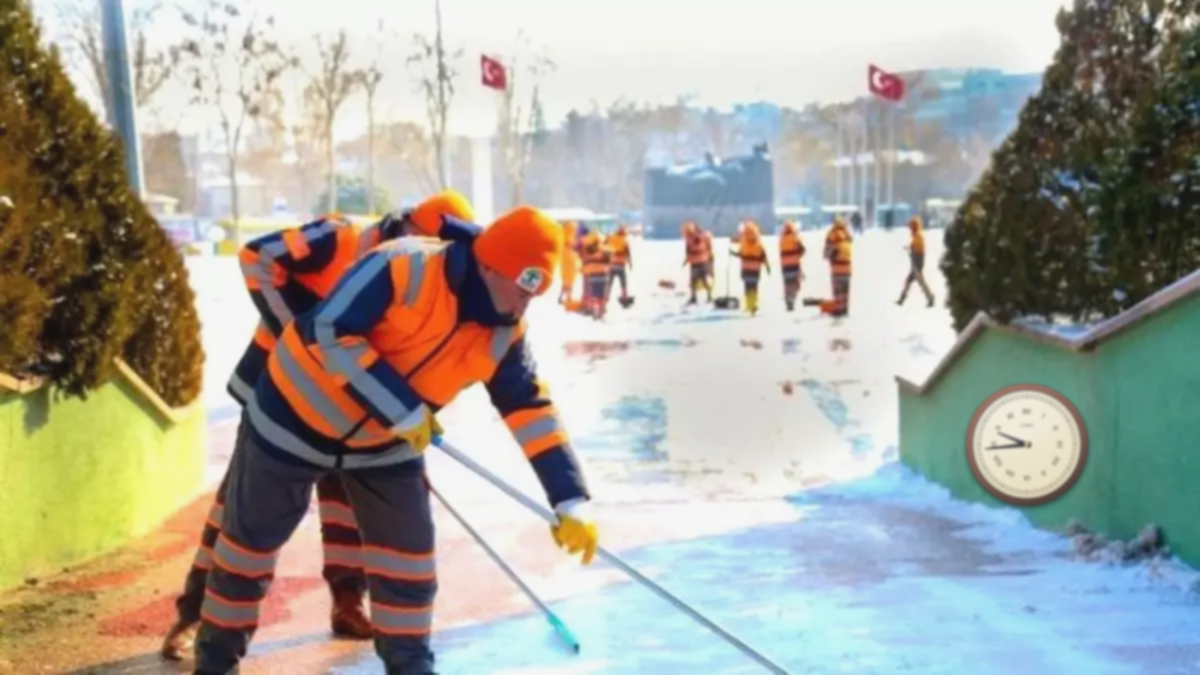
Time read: **9:44**
